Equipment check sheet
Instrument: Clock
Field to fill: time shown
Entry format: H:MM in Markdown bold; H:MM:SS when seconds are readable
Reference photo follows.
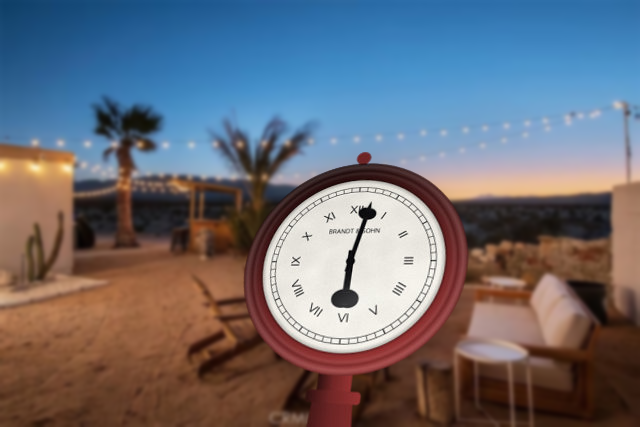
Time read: **6:02**
